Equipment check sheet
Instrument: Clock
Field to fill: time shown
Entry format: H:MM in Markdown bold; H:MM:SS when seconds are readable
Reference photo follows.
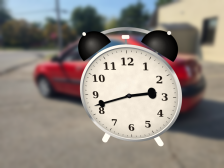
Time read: **2:42**
